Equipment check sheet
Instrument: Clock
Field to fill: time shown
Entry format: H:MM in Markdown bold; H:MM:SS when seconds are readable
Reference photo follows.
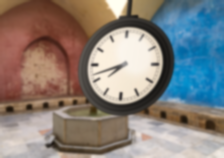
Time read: **7:42**
